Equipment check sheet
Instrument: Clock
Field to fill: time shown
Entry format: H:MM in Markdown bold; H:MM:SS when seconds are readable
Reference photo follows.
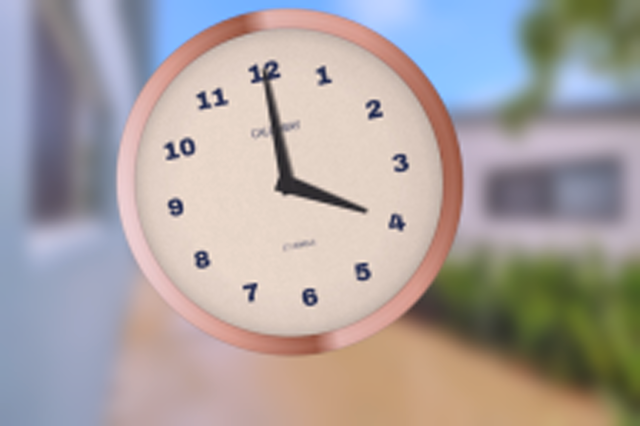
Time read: **4:00**
